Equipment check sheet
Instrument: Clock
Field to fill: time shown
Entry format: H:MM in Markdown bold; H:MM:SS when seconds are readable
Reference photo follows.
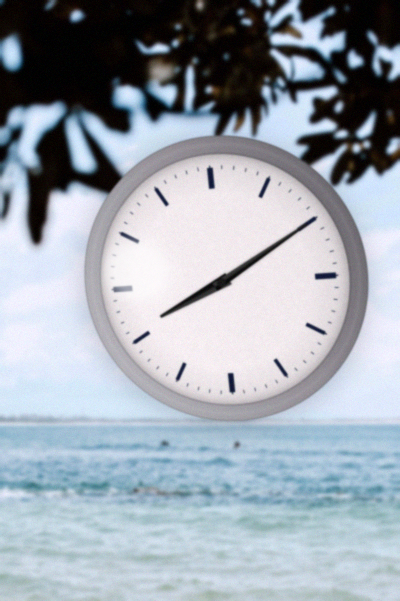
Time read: **8:10**
